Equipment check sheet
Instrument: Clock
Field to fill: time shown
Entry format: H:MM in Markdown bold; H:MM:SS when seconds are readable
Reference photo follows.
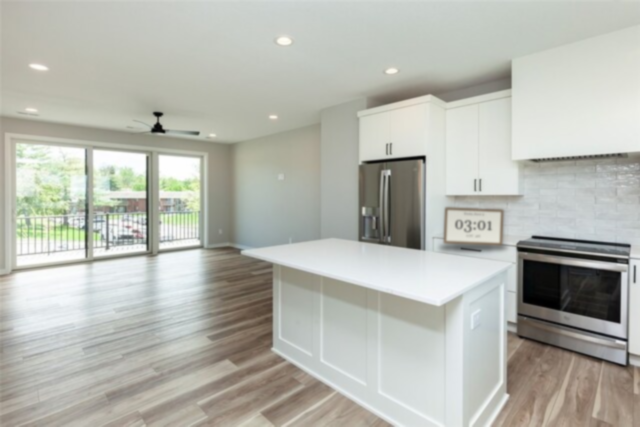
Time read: **3:01**
